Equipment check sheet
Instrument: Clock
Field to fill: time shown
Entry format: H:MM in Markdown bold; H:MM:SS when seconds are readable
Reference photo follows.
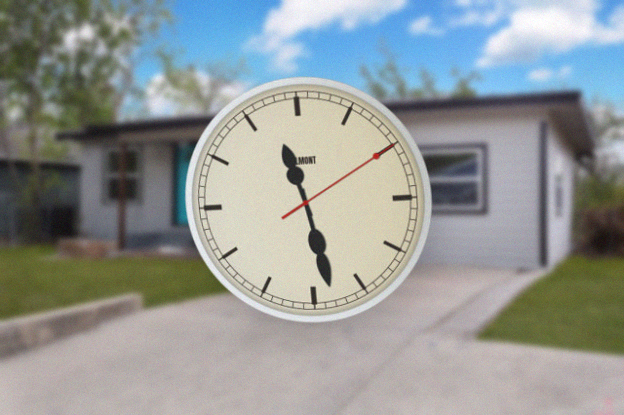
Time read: **11:28:10**
